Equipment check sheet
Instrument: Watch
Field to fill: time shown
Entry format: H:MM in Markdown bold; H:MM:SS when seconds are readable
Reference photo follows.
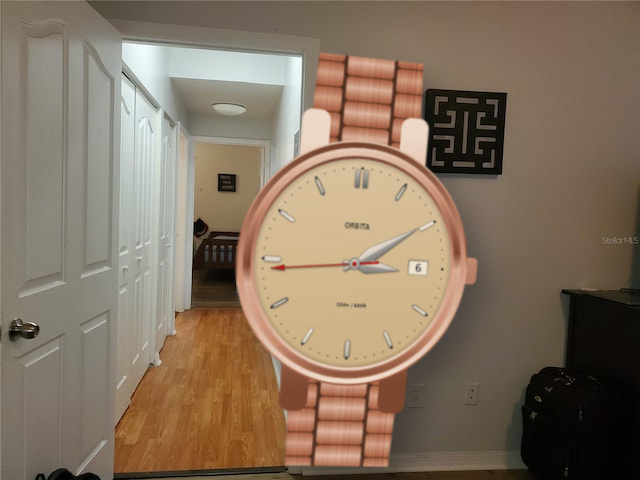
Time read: **3:09:44**
